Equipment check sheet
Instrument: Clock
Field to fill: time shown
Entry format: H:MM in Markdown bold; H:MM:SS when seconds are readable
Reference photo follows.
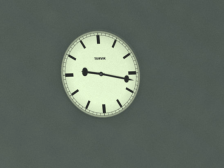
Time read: **9:17**
